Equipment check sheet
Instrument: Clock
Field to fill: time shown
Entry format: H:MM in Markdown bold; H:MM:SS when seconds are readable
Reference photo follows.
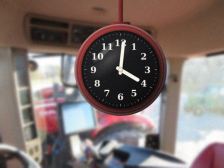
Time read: **4:01**
